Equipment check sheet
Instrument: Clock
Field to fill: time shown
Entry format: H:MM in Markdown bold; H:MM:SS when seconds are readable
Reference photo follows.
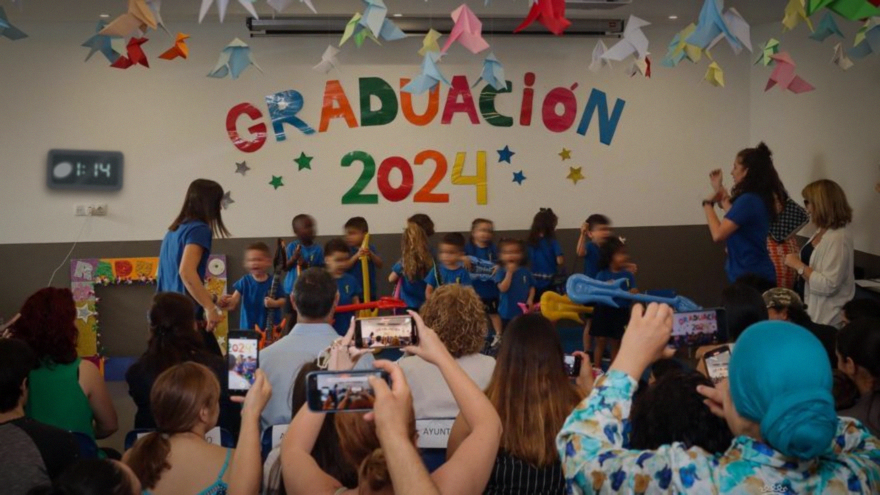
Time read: **1:14**
